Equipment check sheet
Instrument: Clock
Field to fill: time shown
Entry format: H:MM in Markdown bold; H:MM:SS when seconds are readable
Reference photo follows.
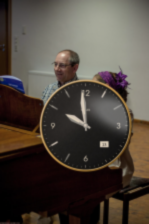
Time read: **9:59**
